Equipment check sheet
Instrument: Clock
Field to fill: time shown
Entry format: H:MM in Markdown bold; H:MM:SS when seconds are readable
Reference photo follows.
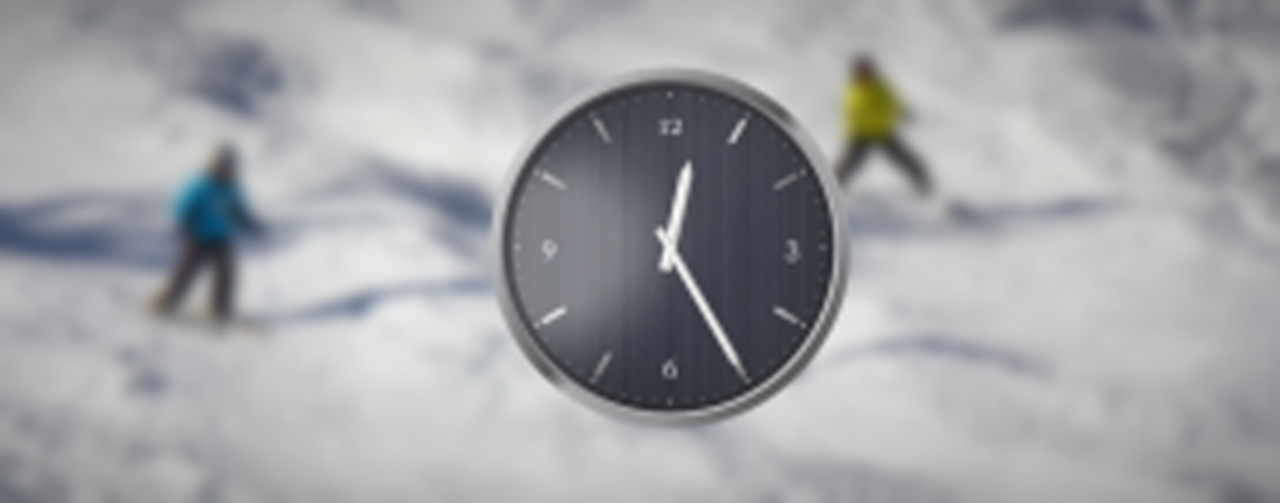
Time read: **12:25**
